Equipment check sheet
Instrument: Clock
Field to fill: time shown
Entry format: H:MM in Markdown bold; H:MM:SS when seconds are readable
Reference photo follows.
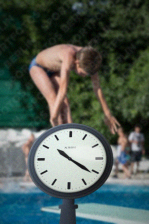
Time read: **10:21**
